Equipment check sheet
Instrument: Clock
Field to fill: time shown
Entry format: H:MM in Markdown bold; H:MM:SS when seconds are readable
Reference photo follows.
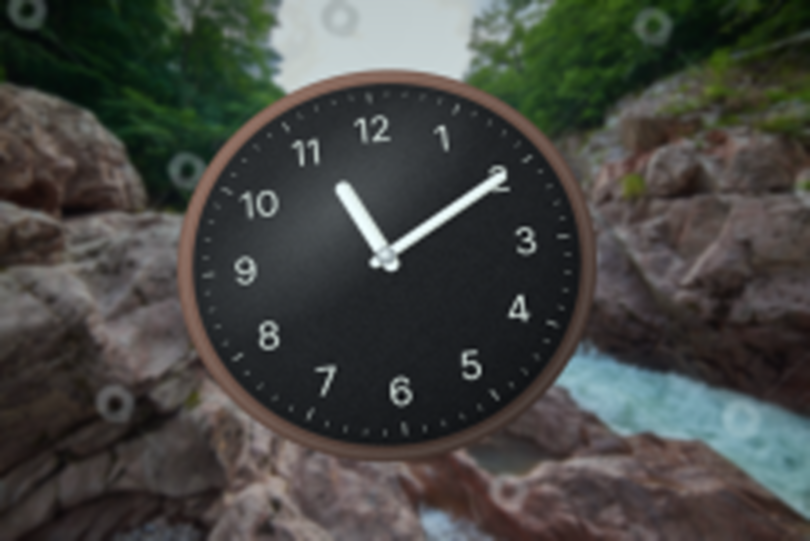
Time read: **11:10**
